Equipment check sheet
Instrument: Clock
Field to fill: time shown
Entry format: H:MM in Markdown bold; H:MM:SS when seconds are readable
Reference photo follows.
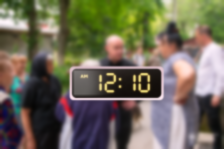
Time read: **12:10**
